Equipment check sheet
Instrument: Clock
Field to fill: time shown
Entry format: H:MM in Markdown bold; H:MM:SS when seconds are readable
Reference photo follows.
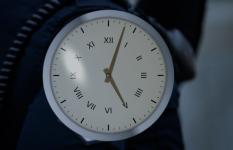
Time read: **5:03**
